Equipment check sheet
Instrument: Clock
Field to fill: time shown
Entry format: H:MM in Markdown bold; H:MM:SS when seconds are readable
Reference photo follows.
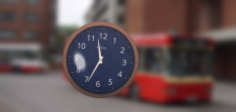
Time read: **11:34**
